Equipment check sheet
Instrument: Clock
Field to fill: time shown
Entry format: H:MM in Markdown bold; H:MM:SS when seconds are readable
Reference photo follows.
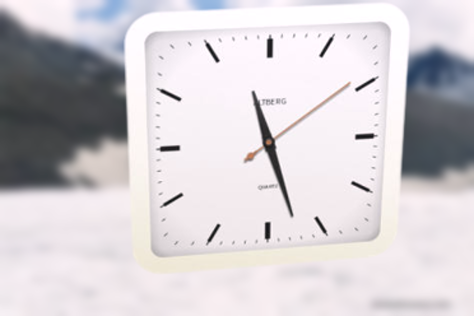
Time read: **11:27:09**
